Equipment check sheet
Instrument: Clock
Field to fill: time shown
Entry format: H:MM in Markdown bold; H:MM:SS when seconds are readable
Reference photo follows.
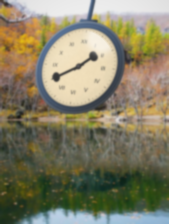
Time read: **1:40**
